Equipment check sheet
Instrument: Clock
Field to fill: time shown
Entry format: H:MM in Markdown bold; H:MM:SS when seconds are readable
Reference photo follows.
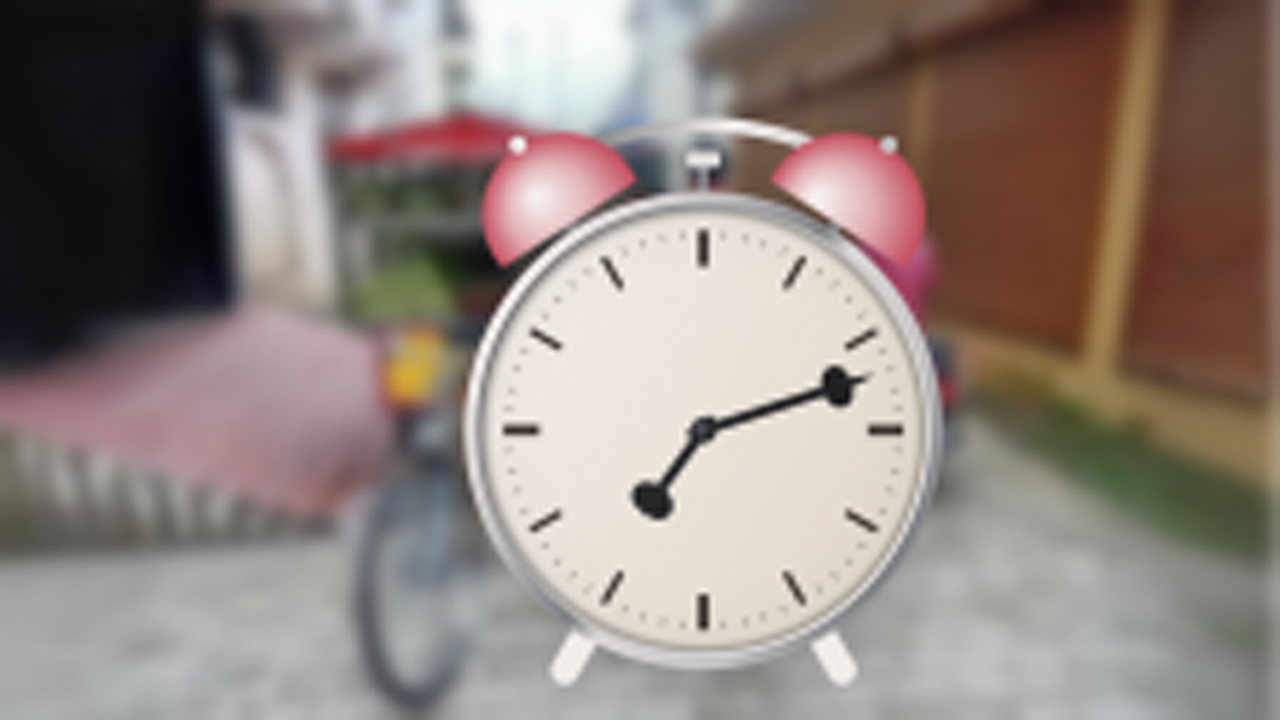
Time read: **7:12**
